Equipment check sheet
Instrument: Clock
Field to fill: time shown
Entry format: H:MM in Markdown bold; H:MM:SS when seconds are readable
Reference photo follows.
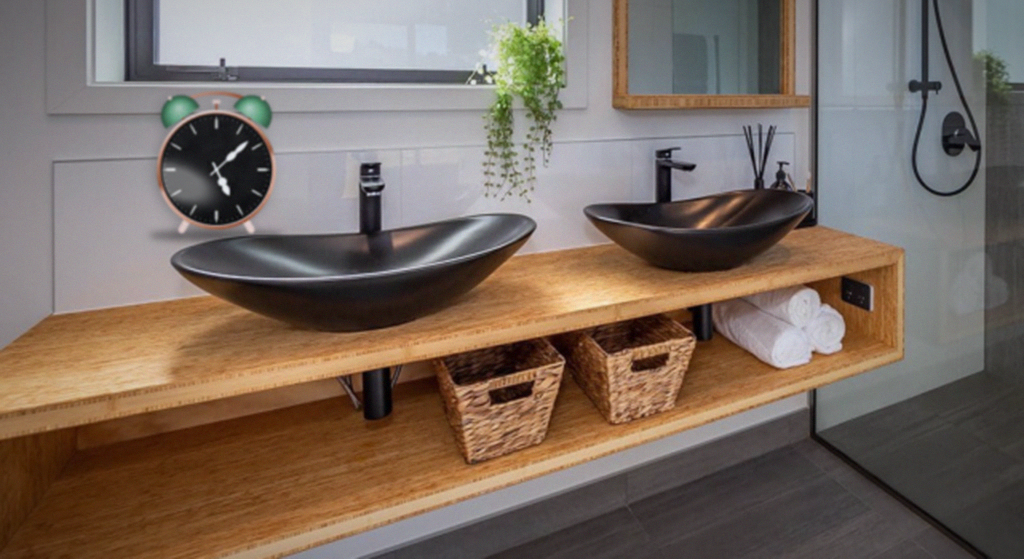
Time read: **5:08**
